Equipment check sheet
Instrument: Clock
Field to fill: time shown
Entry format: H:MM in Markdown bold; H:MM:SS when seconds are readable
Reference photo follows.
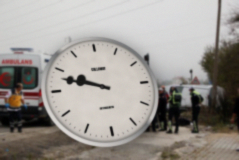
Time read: **9:48**
